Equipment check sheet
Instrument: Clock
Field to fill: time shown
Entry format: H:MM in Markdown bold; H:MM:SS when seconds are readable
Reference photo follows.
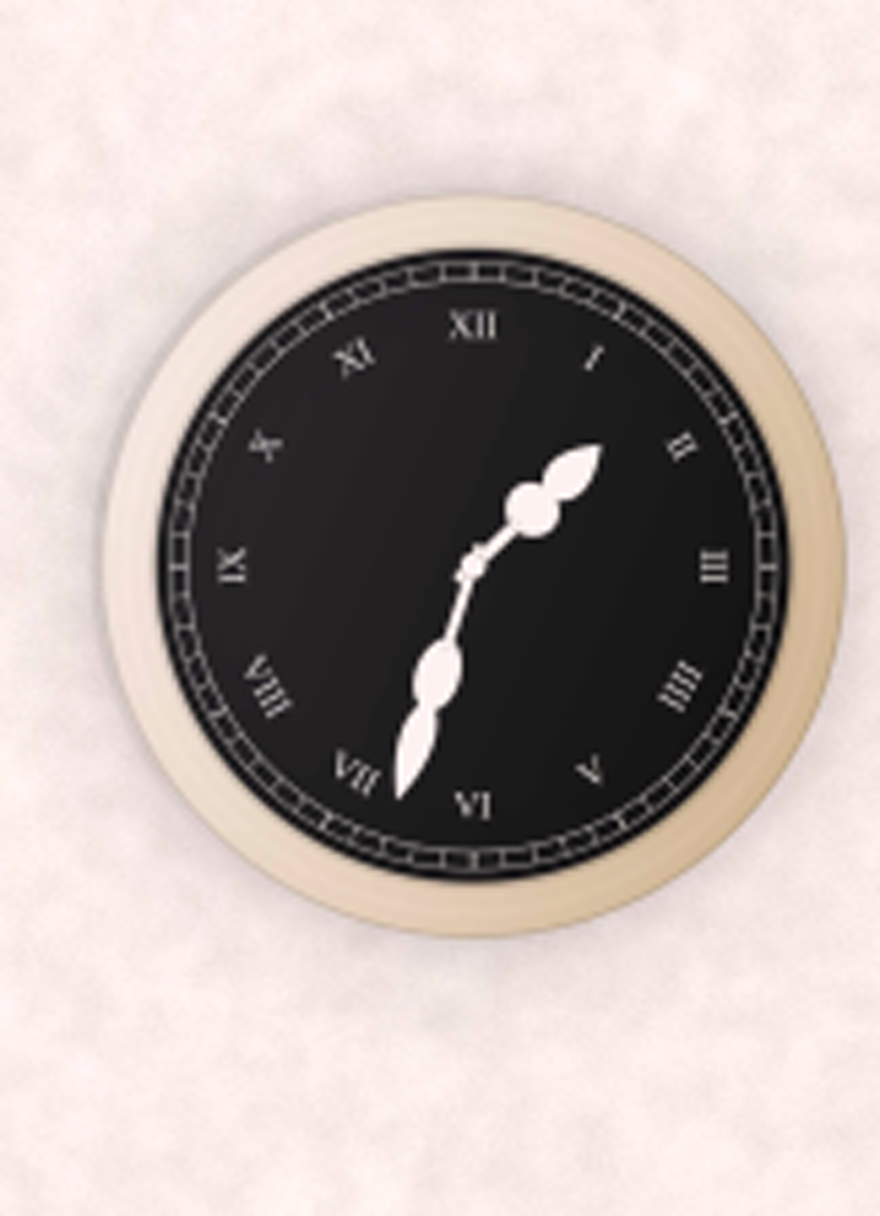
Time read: **1:33**
